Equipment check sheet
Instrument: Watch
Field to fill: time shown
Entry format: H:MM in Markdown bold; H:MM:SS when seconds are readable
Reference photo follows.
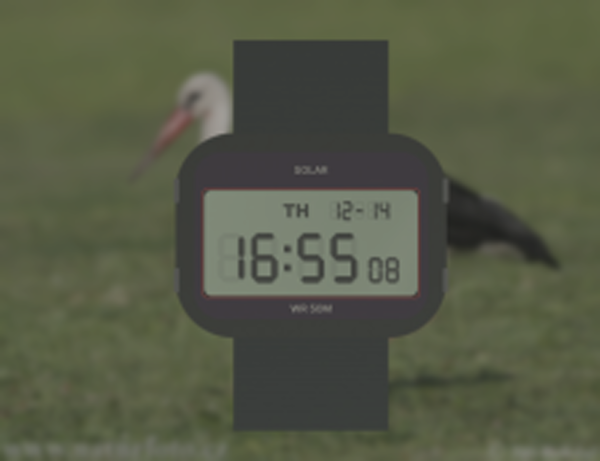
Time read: **16:55:08**
